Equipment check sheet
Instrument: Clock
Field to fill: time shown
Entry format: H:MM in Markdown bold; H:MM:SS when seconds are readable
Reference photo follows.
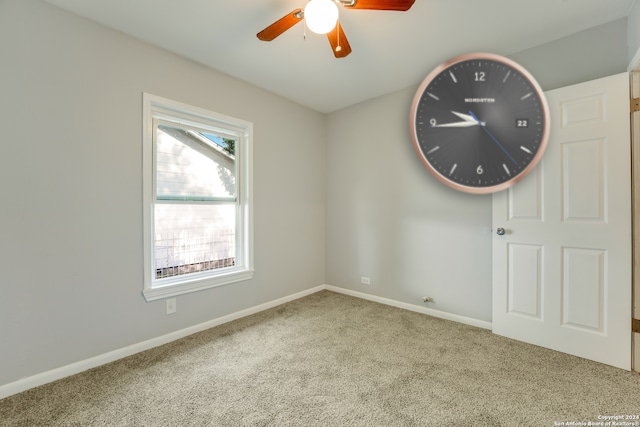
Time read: **9:44:23**
